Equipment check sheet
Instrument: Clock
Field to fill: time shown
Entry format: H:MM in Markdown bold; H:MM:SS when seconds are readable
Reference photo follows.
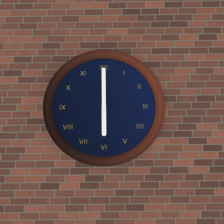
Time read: **6:00**
